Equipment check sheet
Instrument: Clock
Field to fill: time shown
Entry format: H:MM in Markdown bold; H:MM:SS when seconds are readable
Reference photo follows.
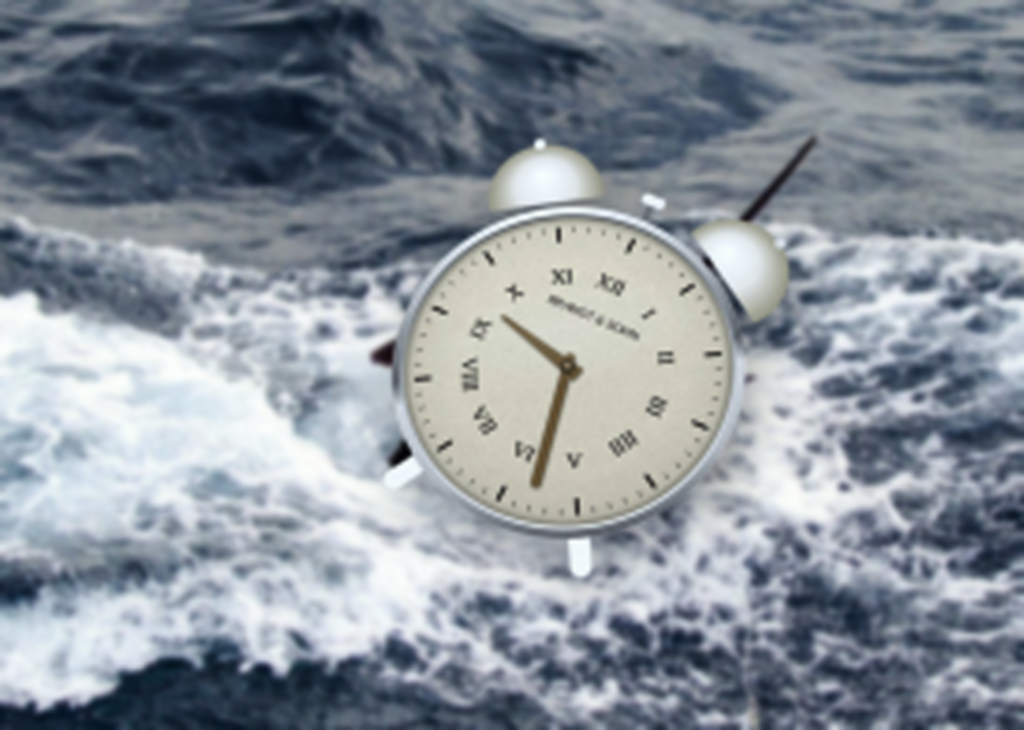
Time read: **9:28**
